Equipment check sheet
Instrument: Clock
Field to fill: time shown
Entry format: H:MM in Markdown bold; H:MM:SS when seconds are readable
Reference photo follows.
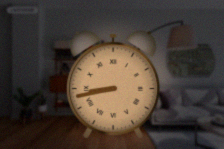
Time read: **8:43**
